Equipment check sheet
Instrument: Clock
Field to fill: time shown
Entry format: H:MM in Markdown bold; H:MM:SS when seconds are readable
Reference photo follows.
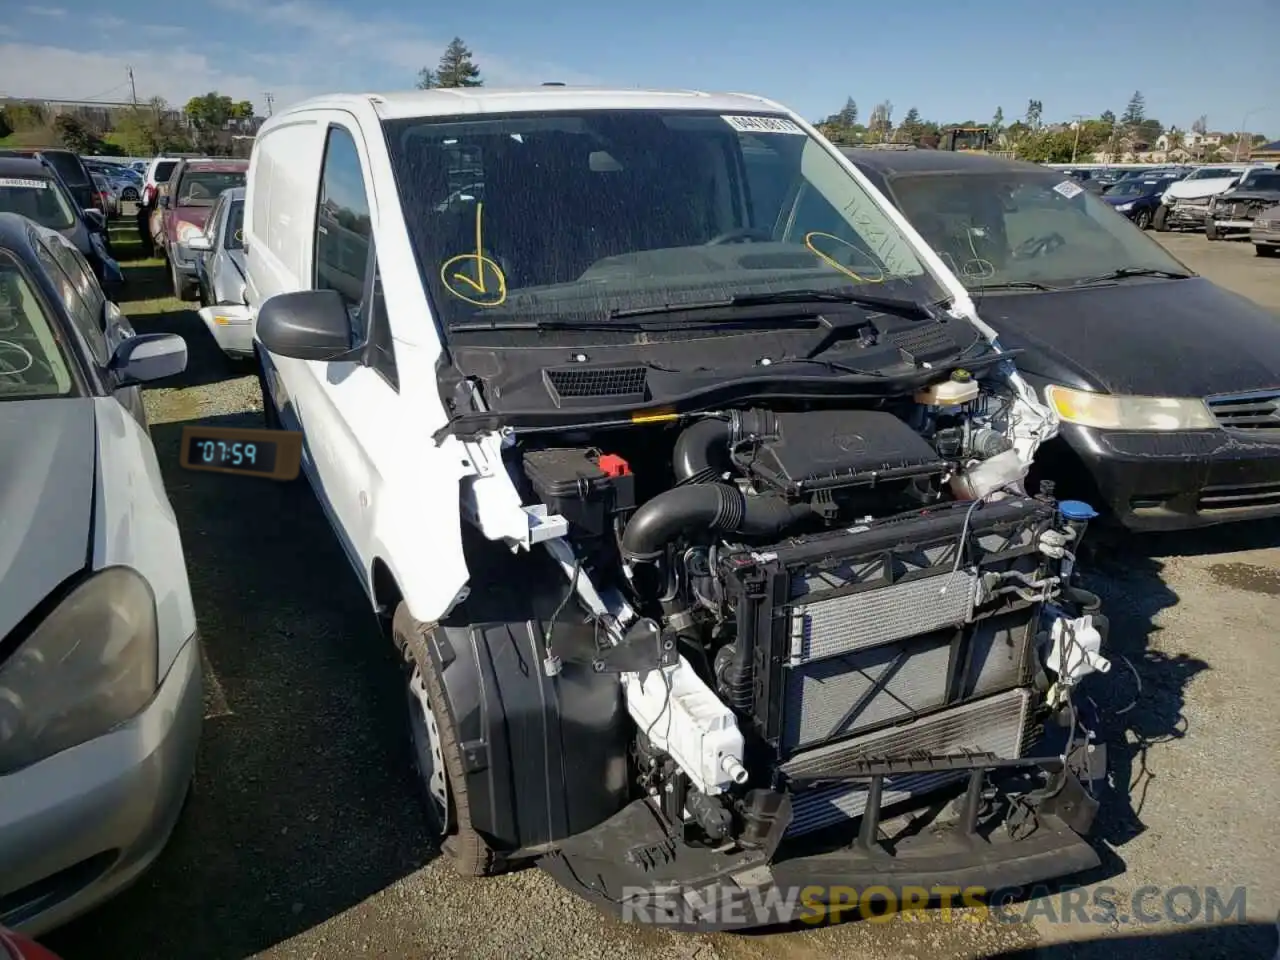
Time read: **7:59**
